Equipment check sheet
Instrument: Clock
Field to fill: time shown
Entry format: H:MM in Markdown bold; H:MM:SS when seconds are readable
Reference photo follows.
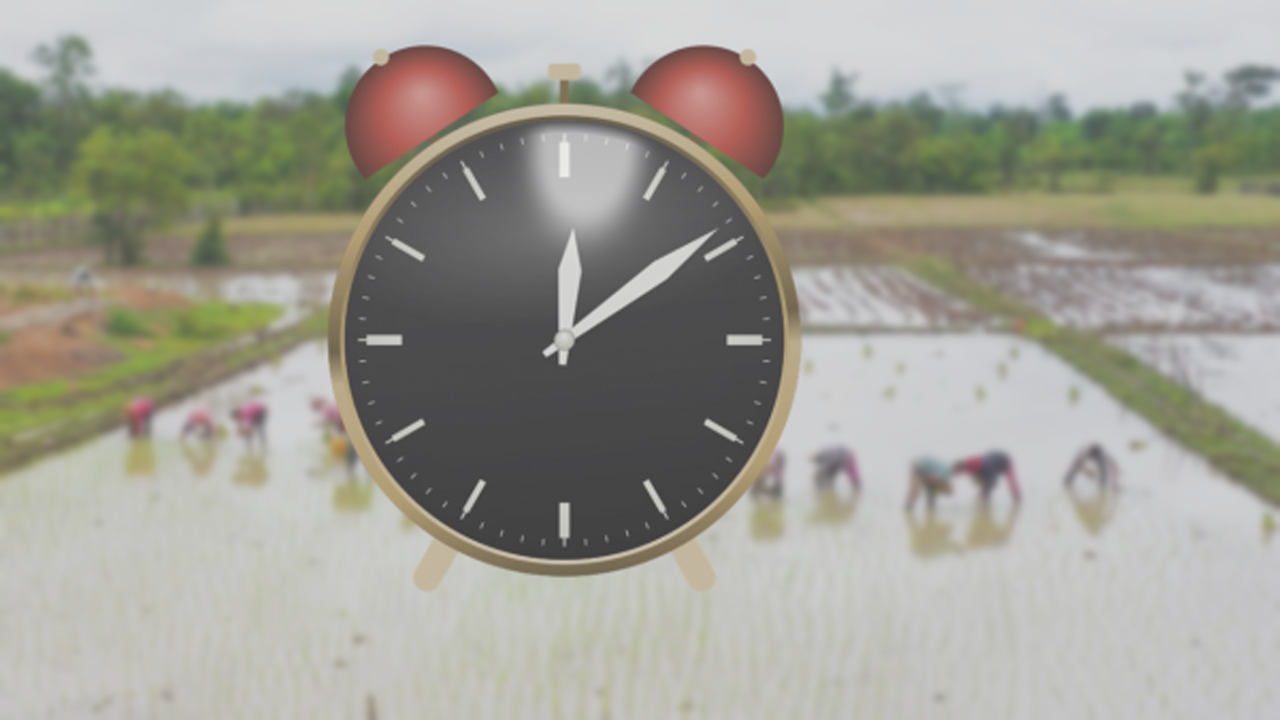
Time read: **12:09**
